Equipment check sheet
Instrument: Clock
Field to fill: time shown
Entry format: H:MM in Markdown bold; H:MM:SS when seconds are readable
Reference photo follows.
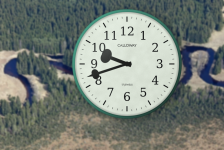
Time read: **9:42**
